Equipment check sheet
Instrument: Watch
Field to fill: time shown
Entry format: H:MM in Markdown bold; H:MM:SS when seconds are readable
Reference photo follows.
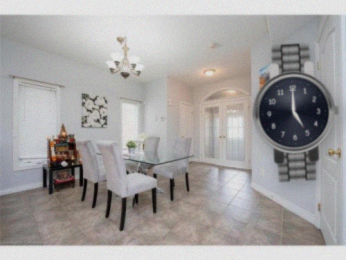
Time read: **5:00**
